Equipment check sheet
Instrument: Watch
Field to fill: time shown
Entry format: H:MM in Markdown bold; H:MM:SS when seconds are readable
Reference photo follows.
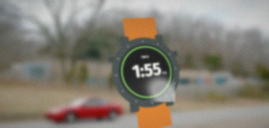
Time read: **1:55**
